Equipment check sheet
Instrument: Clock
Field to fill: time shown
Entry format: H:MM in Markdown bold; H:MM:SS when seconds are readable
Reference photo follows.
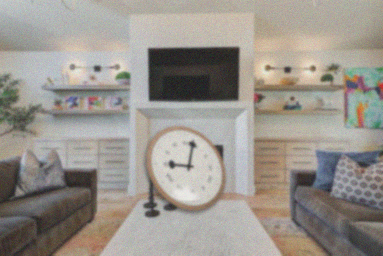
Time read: **9:03**
